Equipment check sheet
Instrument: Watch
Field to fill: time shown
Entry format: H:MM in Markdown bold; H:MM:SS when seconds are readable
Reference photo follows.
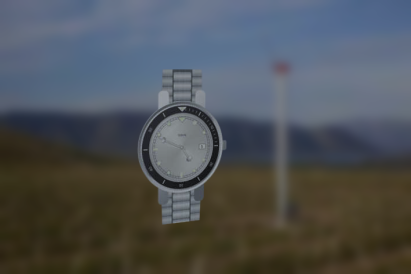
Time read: **4:49**
